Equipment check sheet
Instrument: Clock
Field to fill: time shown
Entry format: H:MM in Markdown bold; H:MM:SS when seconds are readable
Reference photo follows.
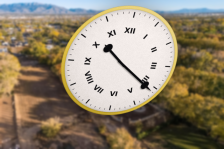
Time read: **10:21**
